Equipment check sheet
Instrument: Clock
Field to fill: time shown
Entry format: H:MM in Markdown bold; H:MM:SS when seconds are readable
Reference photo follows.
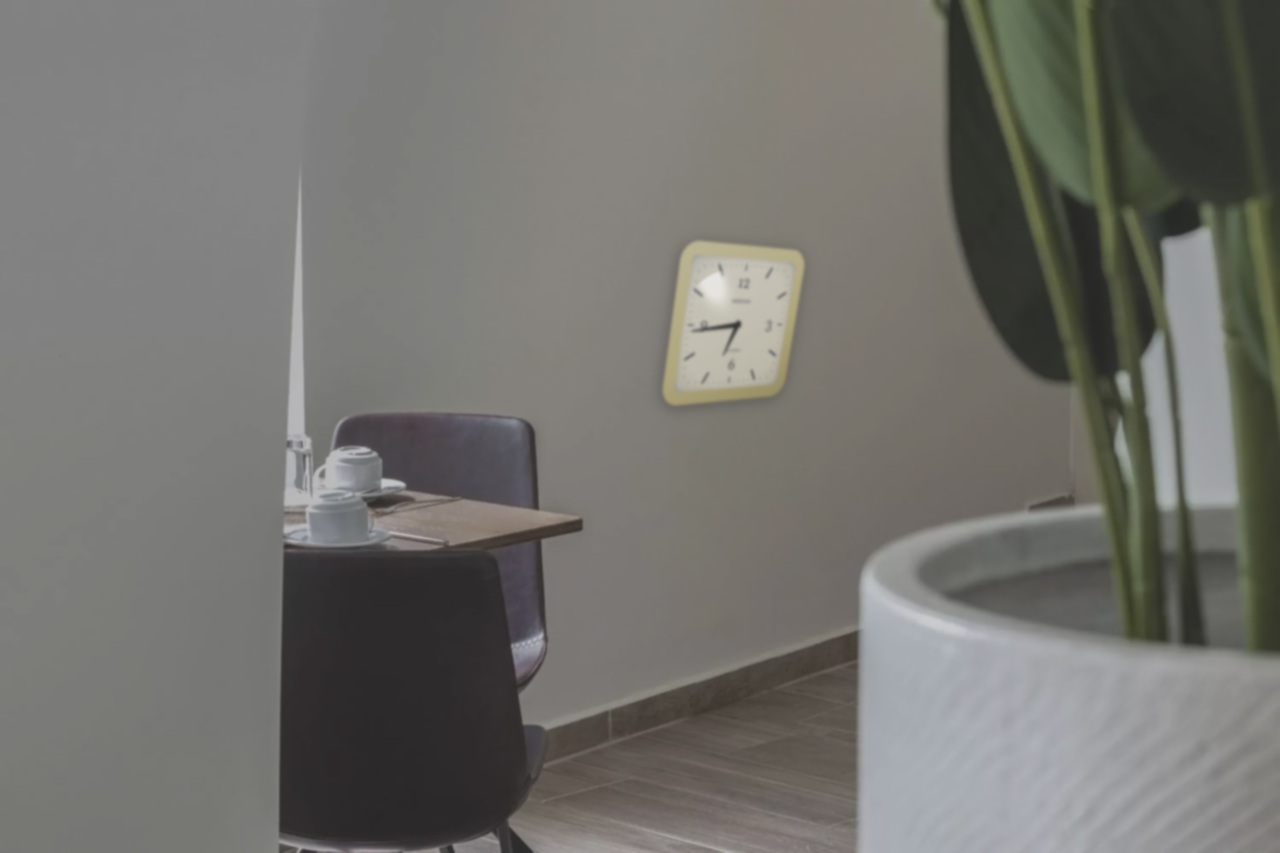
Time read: **6:44**
